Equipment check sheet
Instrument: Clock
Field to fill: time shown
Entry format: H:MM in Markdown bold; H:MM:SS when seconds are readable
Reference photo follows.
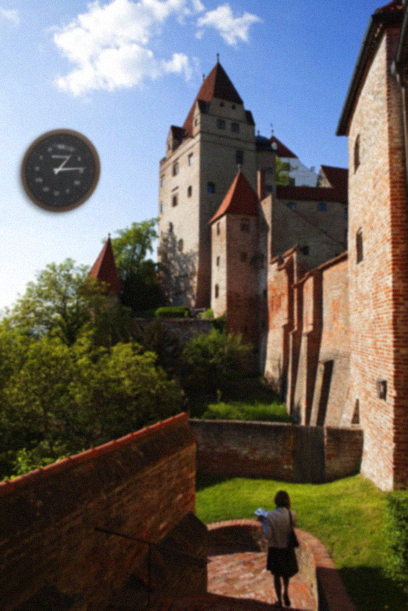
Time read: **1:14**
